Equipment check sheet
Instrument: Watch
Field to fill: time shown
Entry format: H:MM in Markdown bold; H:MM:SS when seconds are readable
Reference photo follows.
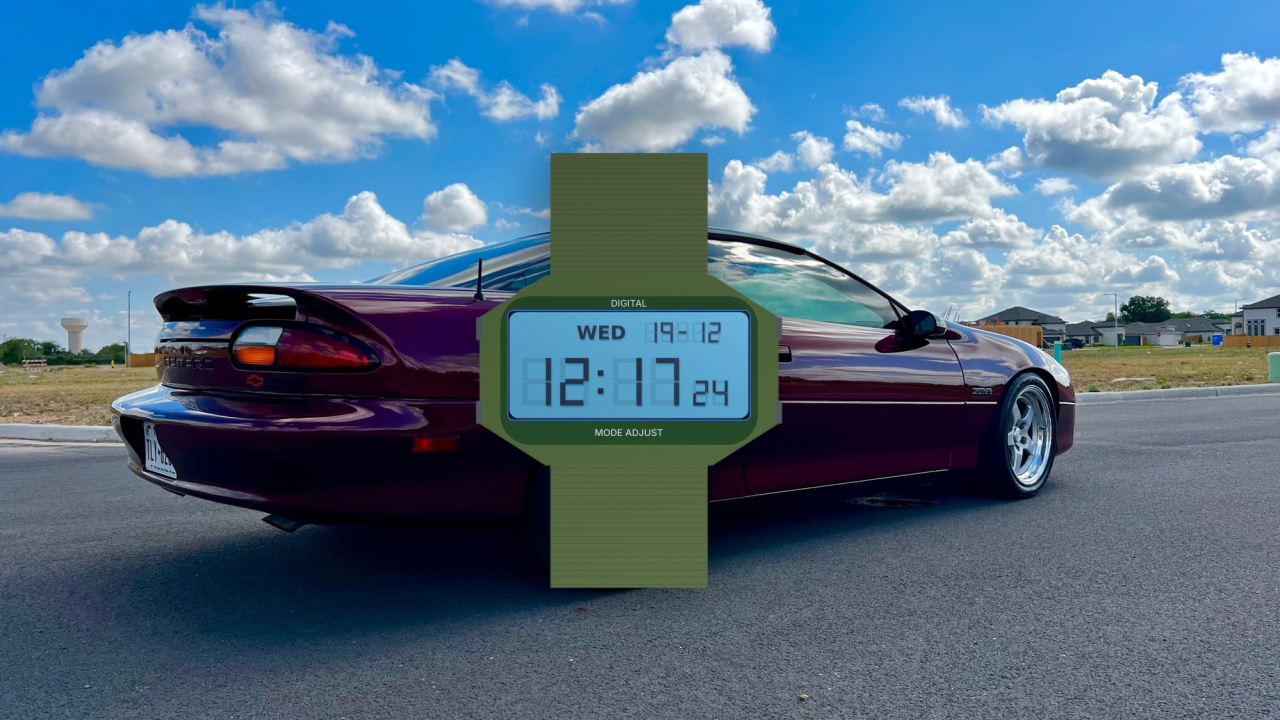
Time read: **12:17:24**
